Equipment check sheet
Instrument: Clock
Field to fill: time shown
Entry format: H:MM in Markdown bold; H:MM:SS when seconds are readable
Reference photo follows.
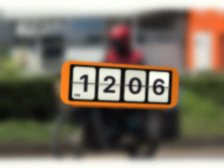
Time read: **12:06**
